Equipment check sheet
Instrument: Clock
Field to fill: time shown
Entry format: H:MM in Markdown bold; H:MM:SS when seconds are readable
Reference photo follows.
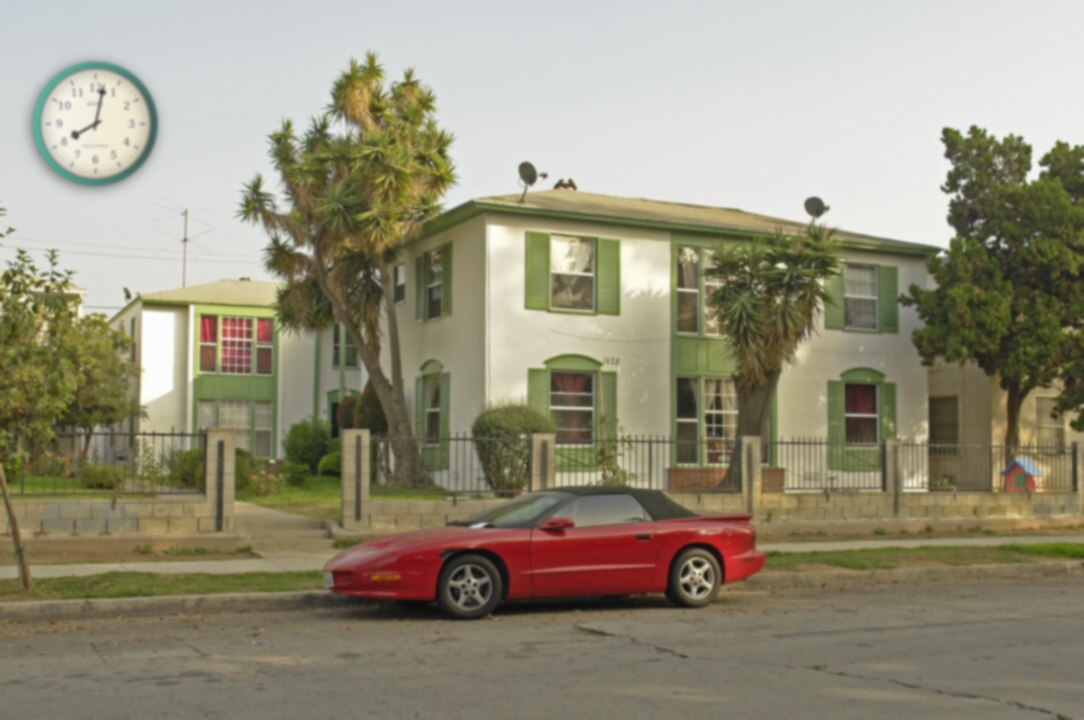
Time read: **8:02**
